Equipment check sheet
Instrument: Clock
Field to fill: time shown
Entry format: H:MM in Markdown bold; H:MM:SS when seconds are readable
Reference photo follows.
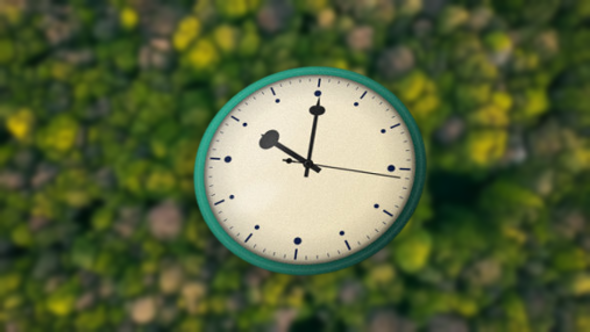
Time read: **10:00:16**
